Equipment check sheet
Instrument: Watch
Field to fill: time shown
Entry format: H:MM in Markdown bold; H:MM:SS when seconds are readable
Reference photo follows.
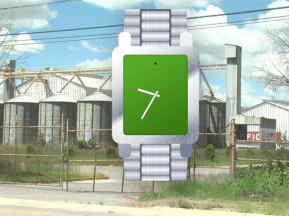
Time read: **9:35**
